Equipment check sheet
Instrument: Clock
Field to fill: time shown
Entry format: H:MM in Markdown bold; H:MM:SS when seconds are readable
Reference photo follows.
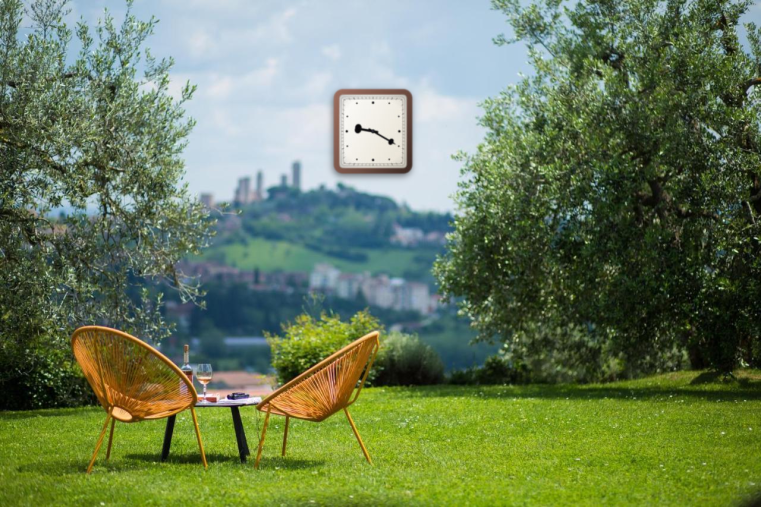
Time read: **9:20**
